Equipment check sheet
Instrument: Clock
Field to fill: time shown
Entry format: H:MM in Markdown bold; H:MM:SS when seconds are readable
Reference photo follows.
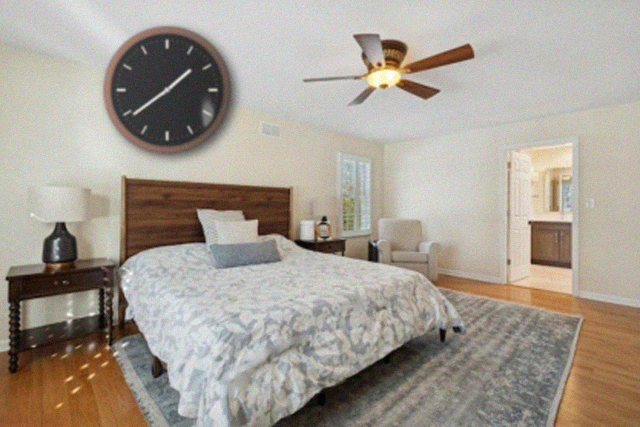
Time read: **1:39**
